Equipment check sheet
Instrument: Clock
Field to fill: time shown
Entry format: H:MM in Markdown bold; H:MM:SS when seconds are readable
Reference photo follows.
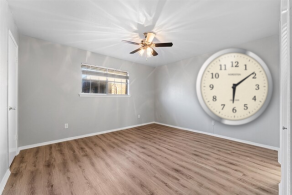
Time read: **6:09**
